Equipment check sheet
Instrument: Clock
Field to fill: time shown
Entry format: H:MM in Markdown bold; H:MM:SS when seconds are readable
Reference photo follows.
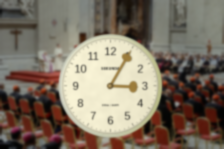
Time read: **3:05**
